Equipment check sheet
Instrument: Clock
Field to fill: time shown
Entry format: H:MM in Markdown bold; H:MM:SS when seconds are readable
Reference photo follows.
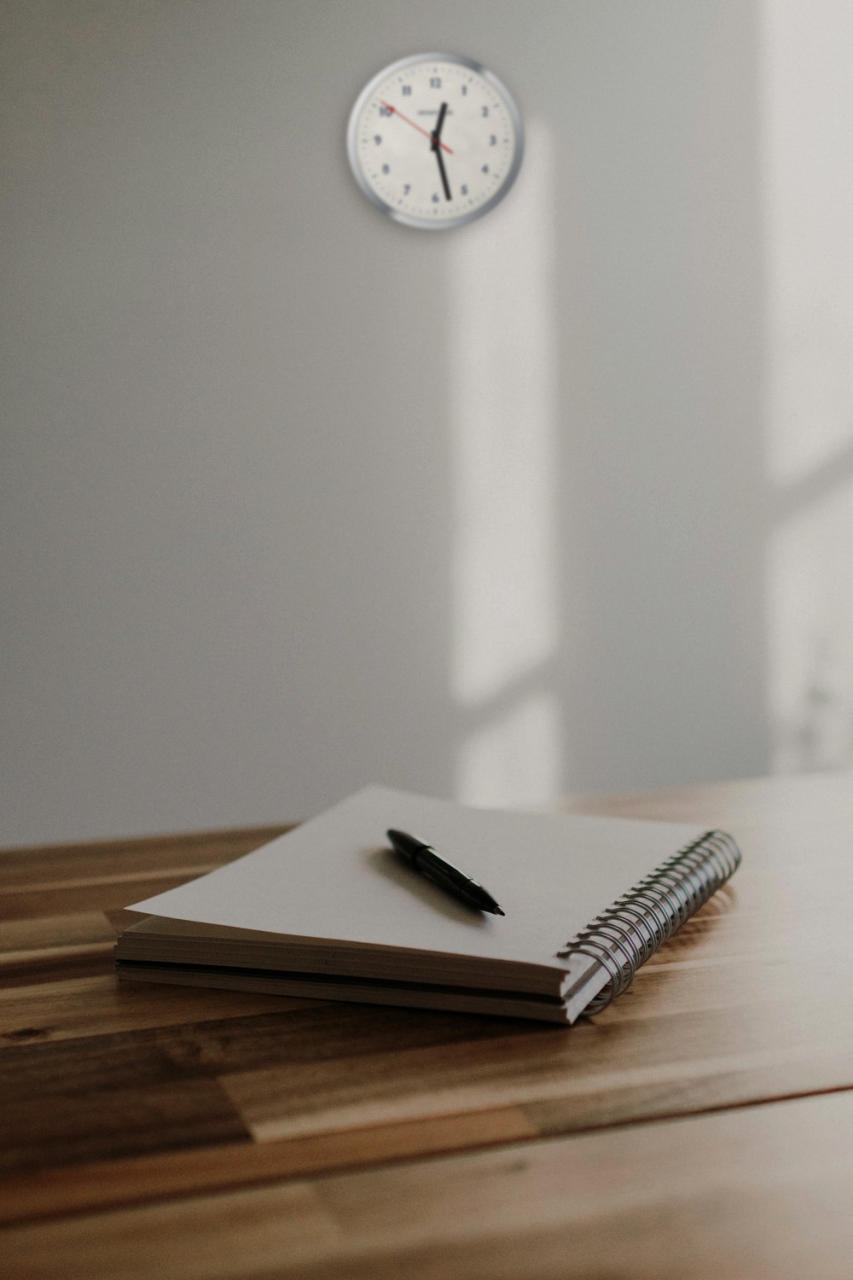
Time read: **12:27:51**
